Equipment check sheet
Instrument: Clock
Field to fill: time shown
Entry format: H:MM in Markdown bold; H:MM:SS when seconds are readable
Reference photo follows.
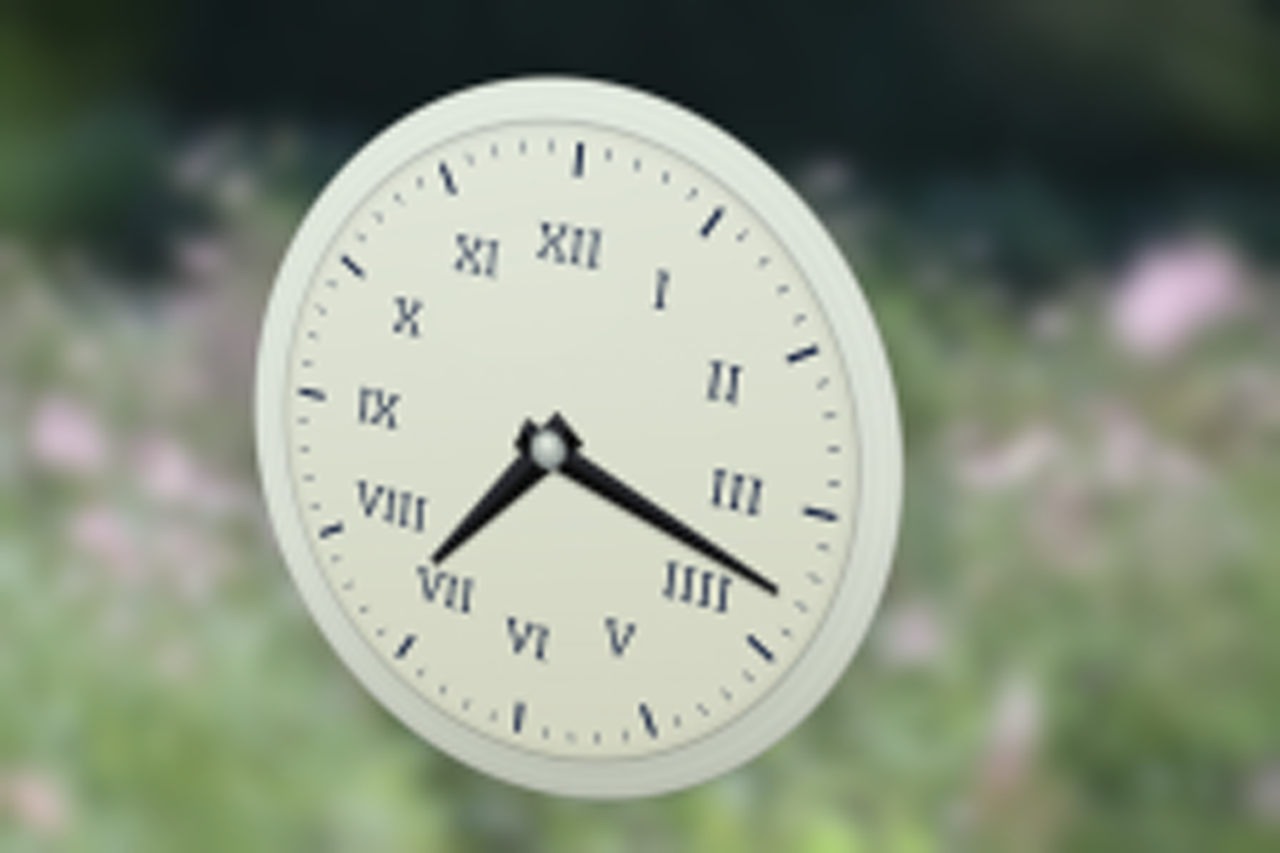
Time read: **7:18**
